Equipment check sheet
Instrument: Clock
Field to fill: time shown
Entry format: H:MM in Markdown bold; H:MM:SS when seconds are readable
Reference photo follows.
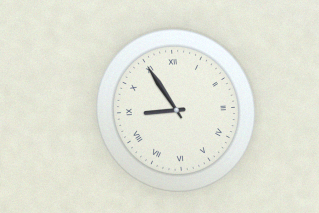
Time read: **8:55**
